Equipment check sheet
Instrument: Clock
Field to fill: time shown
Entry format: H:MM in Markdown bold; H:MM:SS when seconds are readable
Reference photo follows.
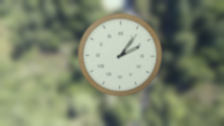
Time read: **2:06**
